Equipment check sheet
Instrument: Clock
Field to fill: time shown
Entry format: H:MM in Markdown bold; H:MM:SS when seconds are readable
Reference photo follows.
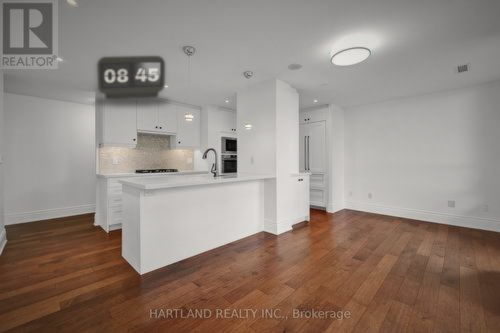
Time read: **8:45**
